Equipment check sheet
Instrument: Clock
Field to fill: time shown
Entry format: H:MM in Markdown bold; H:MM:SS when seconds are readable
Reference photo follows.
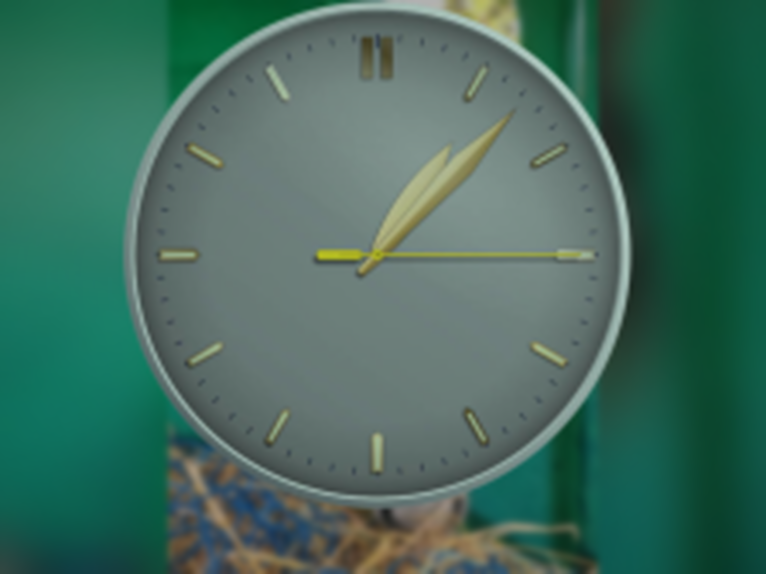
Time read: **1:07:15**
